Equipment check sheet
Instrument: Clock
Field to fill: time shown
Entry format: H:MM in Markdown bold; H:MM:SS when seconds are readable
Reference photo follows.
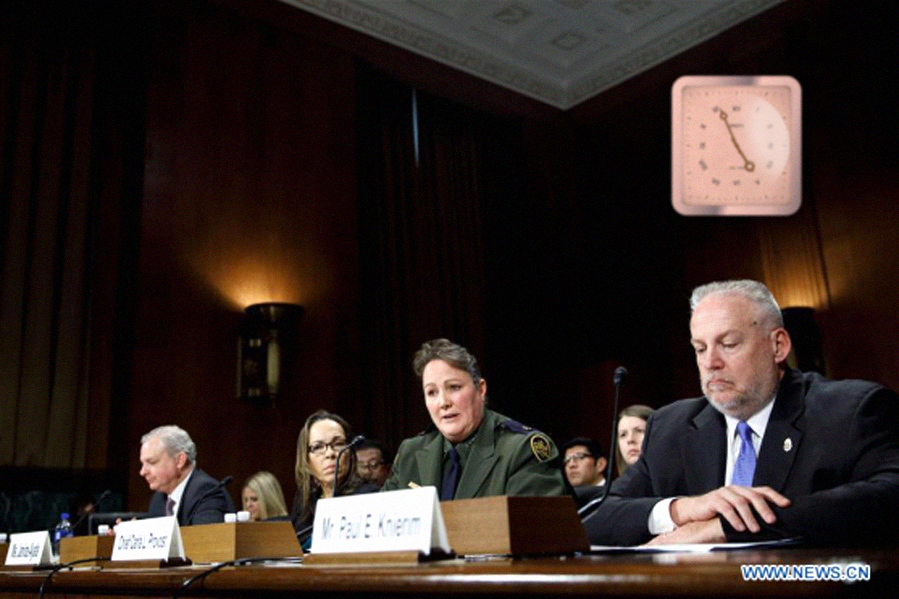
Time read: **4:56**
